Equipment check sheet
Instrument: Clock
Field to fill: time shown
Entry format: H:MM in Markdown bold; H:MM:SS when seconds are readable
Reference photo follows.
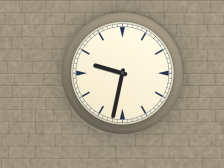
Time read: **9:32**
